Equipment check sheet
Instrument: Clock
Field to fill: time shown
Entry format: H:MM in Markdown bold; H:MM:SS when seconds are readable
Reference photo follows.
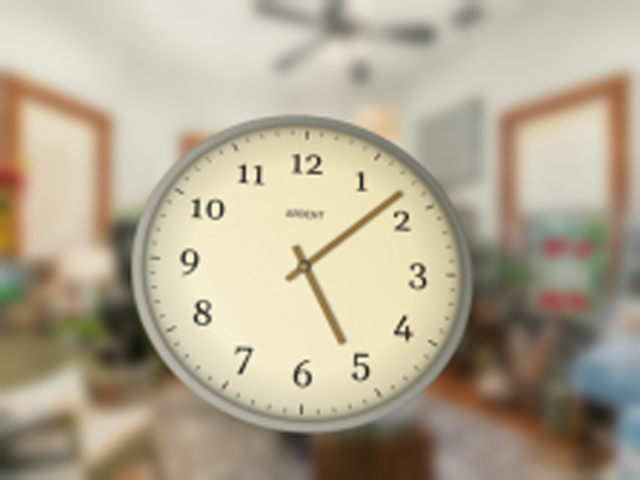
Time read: **5:08**
